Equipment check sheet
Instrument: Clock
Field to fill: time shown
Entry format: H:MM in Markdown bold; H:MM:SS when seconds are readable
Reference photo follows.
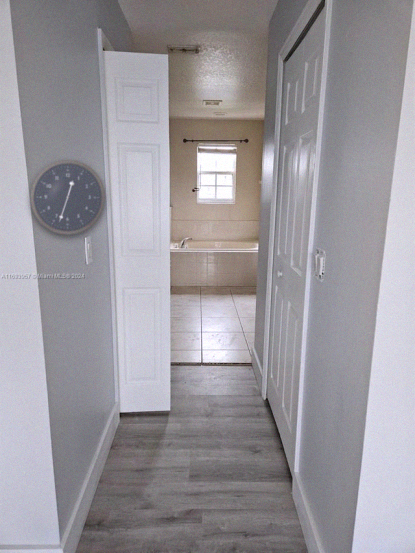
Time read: **12:33**
